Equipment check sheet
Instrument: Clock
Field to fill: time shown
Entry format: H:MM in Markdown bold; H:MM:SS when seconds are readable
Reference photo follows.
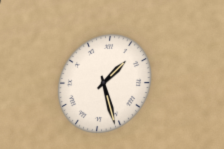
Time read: **1:26**
